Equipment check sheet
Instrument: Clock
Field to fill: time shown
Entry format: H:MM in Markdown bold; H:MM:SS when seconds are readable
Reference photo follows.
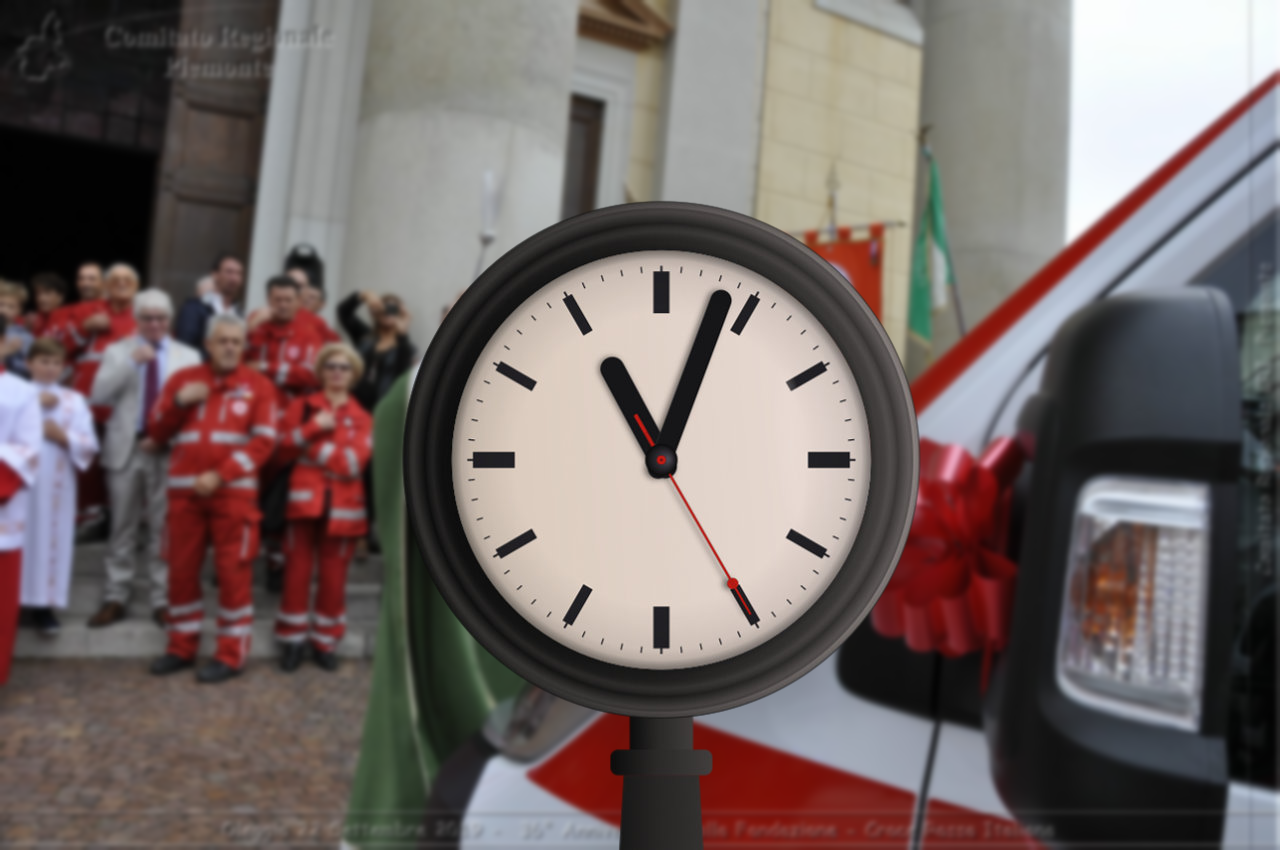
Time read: **11:03:25**
